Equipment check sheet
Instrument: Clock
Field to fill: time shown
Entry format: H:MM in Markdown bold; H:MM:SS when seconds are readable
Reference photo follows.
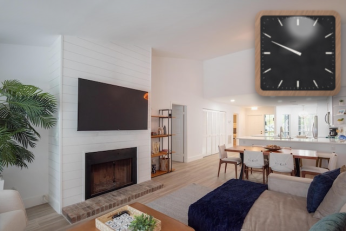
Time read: **9:49**
